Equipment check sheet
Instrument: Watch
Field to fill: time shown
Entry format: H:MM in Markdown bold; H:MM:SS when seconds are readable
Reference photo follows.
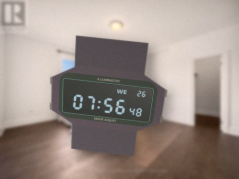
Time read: **7:56:48**
